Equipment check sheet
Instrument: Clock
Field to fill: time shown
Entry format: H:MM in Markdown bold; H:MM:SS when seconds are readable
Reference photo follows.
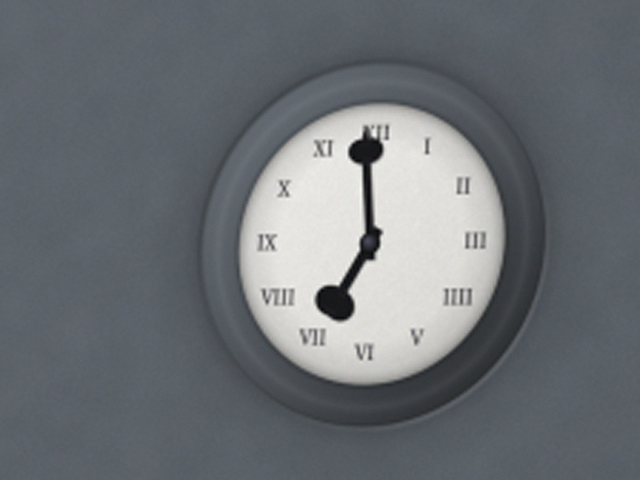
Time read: **6:59**
